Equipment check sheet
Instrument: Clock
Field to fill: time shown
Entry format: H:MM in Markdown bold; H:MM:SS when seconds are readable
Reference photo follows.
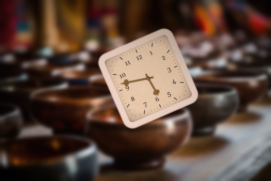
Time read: **5:47**
